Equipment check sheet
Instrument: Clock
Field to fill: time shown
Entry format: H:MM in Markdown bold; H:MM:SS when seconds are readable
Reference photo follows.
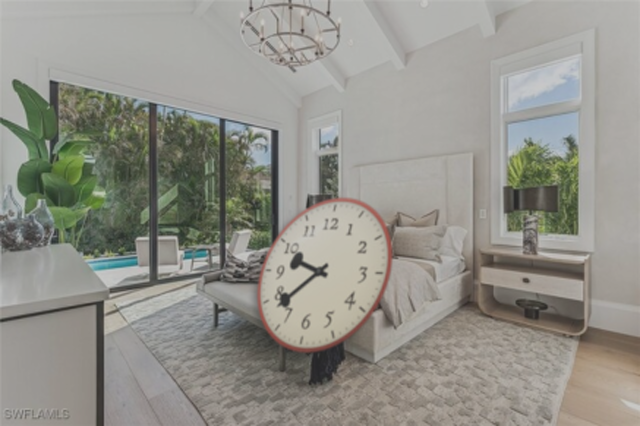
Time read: **9:38**
